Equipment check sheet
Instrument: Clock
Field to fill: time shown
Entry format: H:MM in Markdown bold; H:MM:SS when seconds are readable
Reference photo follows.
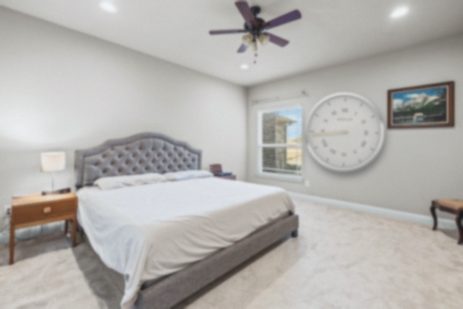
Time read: **8:44**
